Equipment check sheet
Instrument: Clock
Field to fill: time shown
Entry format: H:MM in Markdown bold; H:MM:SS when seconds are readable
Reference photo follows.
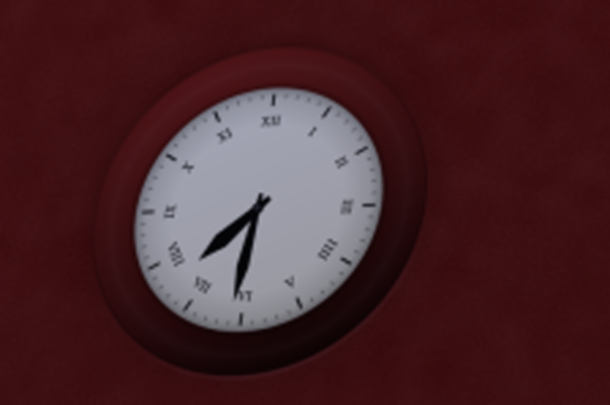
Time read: **7:31**
